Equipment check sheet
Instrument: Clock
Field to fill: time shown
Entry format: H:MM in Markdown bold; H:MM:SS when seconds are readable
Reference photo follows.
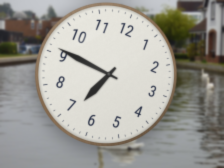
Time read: **6:46**
